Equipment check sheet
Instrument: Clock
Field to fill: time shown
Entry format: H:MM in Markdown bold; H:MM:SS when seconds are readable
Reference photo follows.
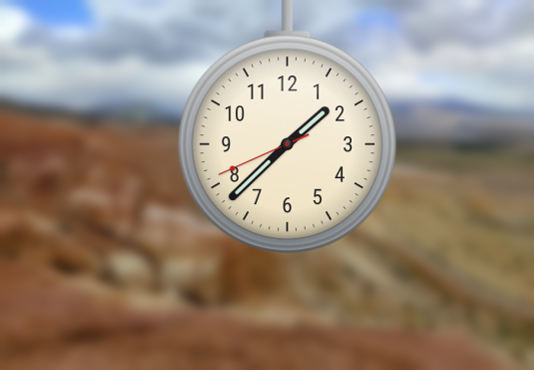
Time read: **1:37:41**
